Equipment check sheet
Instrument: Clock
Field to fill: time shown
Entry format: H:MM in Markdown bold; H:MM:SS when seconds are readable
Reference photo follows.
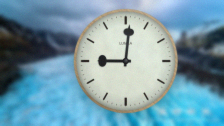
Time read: **9:01**
